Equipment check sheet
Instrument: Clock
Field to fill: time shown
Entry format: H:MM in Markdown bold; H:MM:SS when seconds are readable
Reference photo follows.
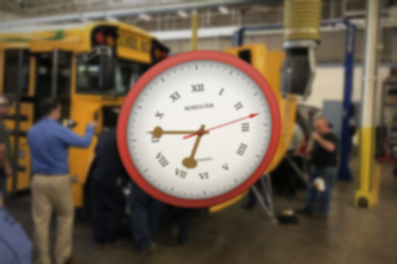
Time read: **6:46:13**
